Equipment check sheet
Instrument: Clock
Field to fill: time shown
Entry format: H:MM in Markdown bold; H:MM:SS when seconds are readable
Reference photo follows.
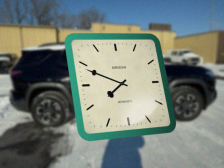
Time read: **7:49**
